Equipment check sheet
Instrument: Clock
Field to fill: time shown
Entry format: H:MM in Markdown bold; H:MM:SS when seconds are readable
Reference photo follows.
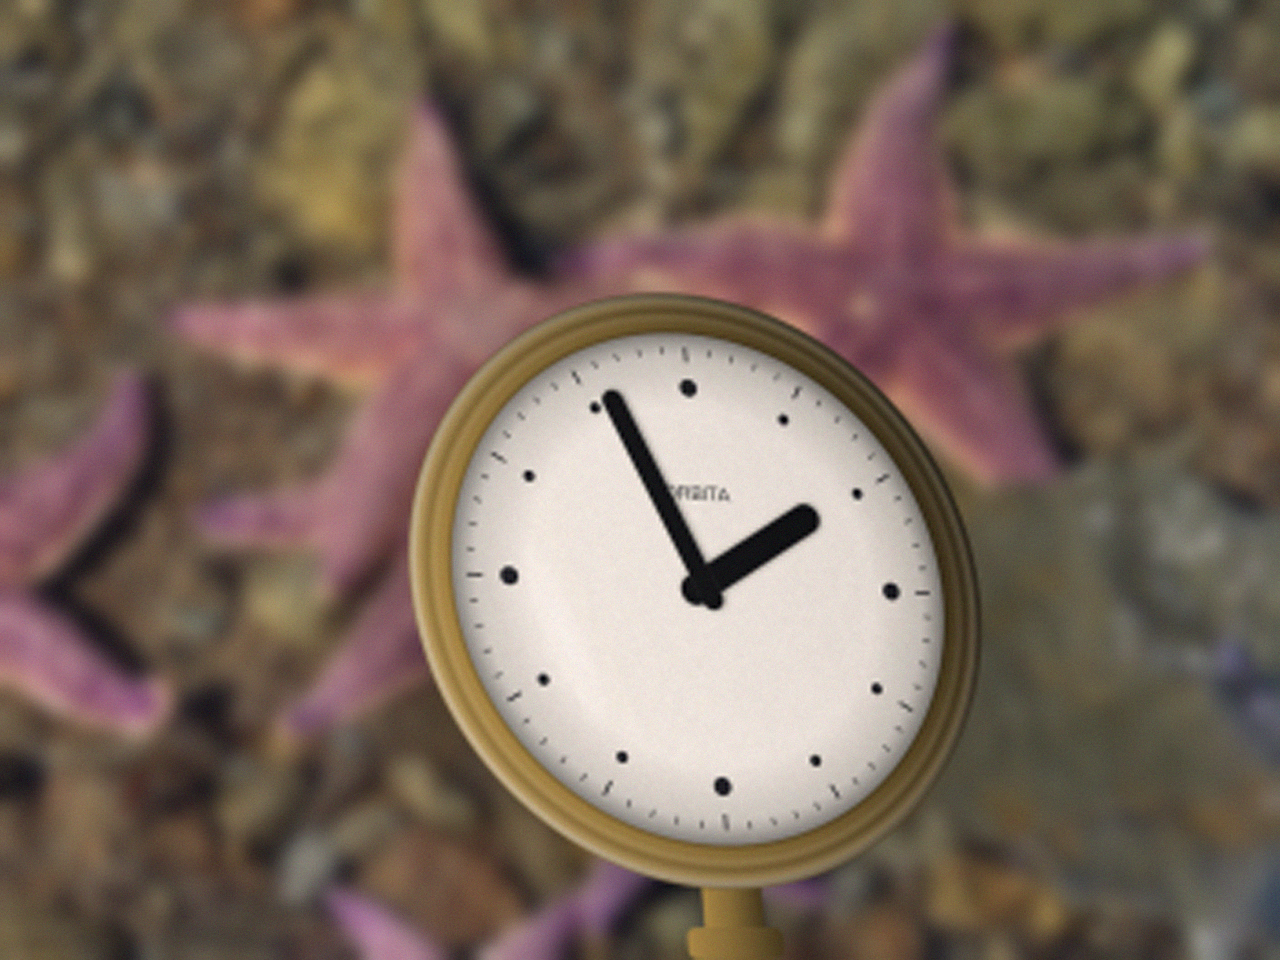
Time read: **1:56**
